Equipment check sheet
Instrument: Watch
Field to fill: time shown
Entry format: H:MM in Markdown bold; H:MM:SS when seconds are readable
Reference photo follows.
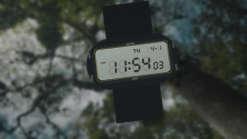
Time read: **11:54:03**
